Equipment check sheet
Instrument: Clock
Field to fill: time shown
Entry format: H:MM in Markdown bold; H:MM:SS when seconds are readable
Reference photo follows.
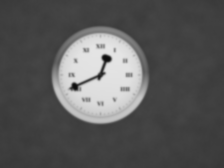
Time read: **12:41**
